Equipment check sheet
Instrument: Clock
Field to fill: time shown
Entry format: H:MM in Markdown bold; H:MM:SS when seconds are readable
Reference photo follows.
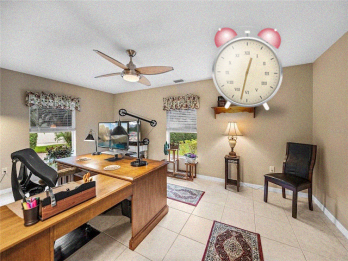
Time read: **12:32**
